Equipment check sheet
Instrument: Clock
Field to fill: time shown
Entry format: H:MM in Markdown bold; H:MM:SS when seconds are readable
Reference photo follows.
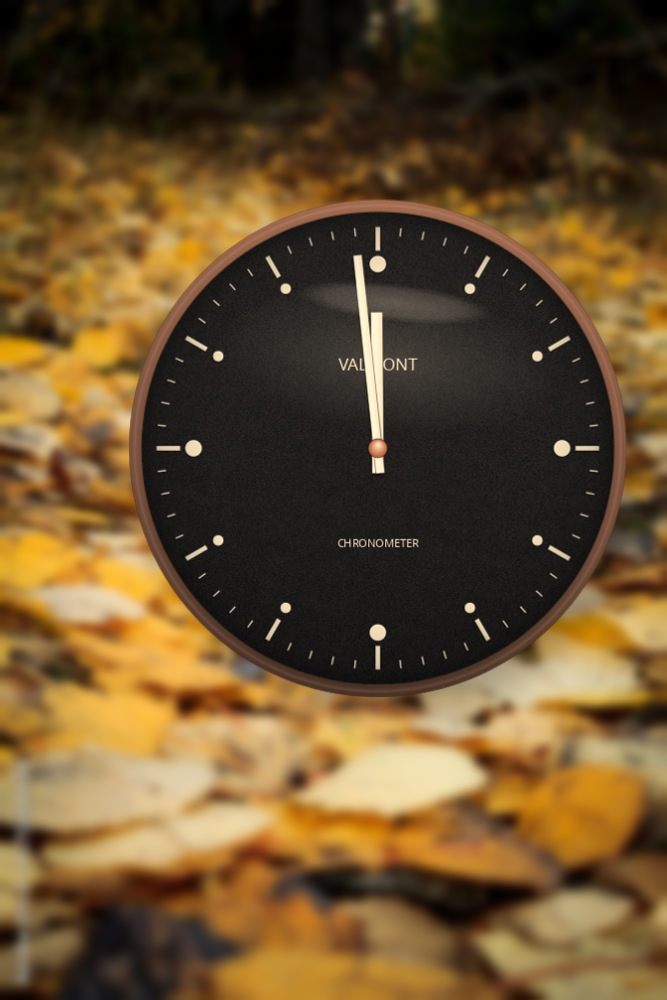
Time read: **11:59**
